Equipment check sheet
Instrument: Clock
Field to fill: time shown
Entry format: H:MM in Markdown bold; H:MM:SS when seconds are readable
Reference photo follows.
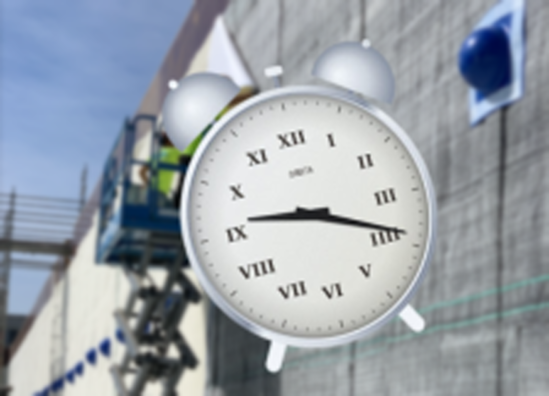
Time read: **9:19**
